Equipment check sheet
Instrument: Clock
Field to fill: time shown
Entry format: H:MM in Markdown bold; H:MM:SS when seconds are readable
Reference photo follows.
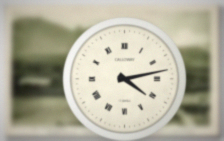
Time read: **4:13**
